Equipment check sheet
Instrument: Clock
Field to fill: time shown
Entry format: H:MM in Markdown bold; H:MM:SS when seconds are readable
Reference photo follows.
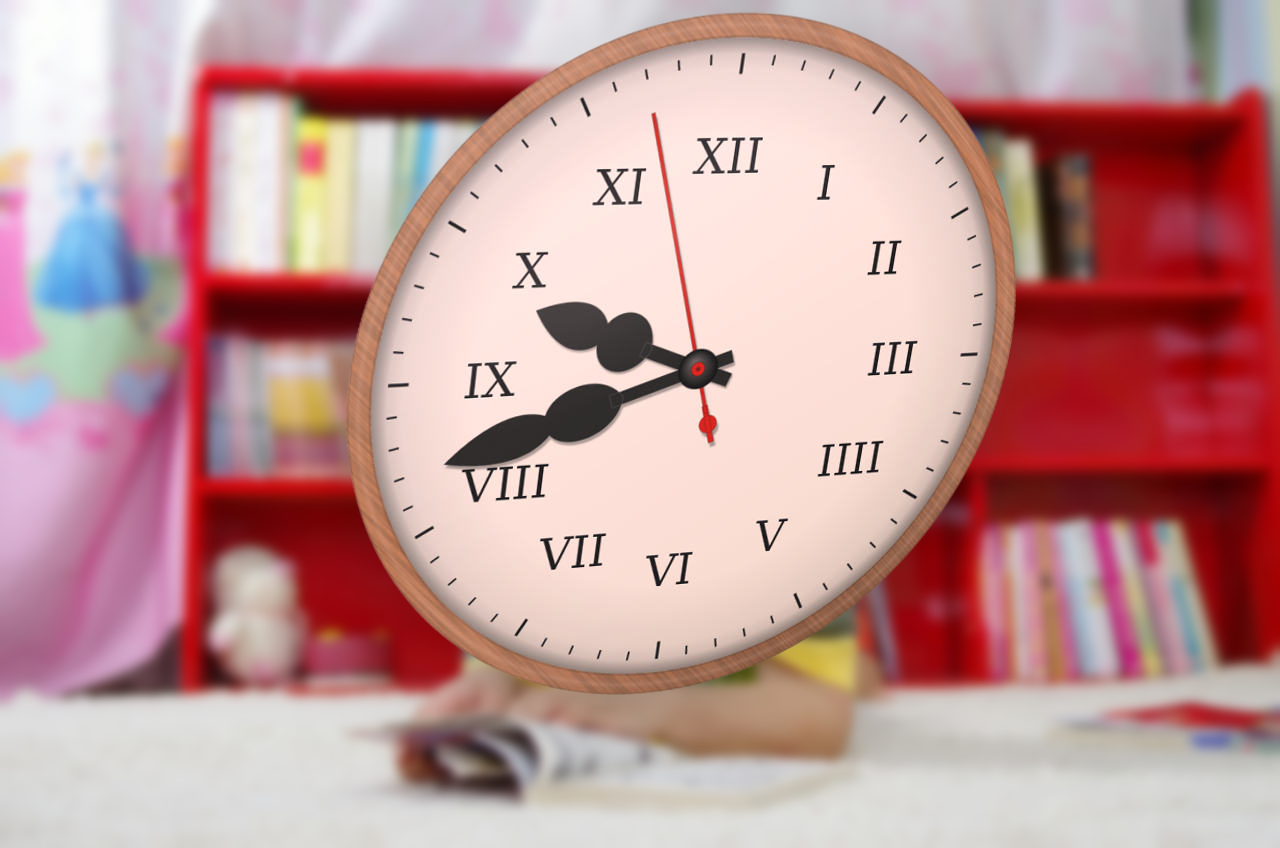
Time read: **9:41:57**
